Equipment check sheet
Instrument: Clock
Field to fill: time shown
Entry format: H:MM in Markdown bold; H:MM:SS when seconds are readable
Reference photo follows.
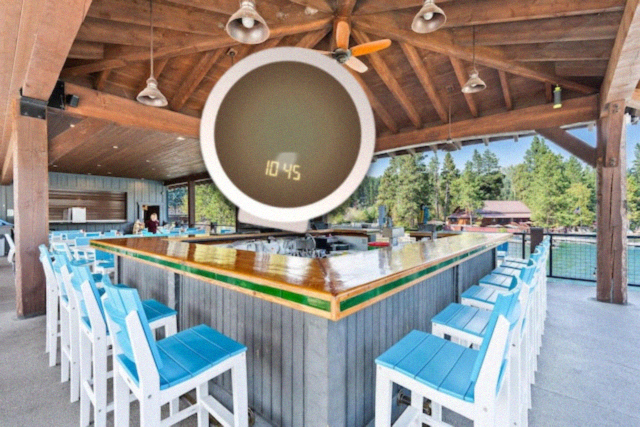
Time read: **10:45**
